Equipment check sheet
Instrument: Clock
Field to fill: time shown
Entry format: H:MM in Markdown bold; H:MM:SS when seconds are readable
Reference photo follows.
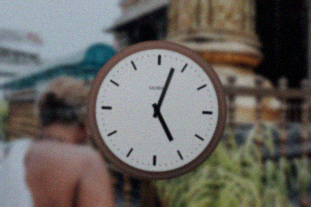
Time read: **5:03**
